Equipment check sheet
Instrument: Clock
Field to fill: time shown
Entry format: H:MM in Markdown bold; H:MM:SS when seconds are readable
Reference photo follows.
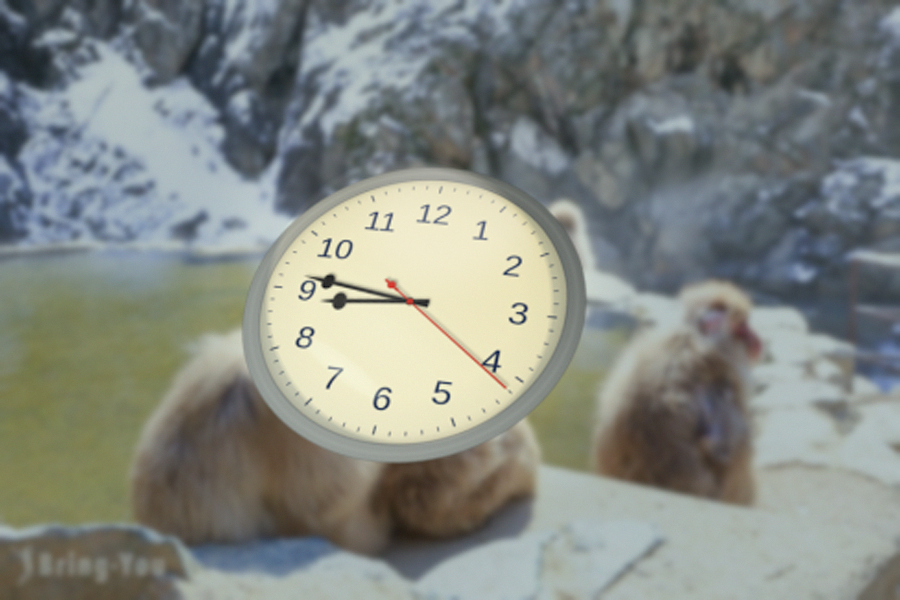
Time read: **8:46:21**
